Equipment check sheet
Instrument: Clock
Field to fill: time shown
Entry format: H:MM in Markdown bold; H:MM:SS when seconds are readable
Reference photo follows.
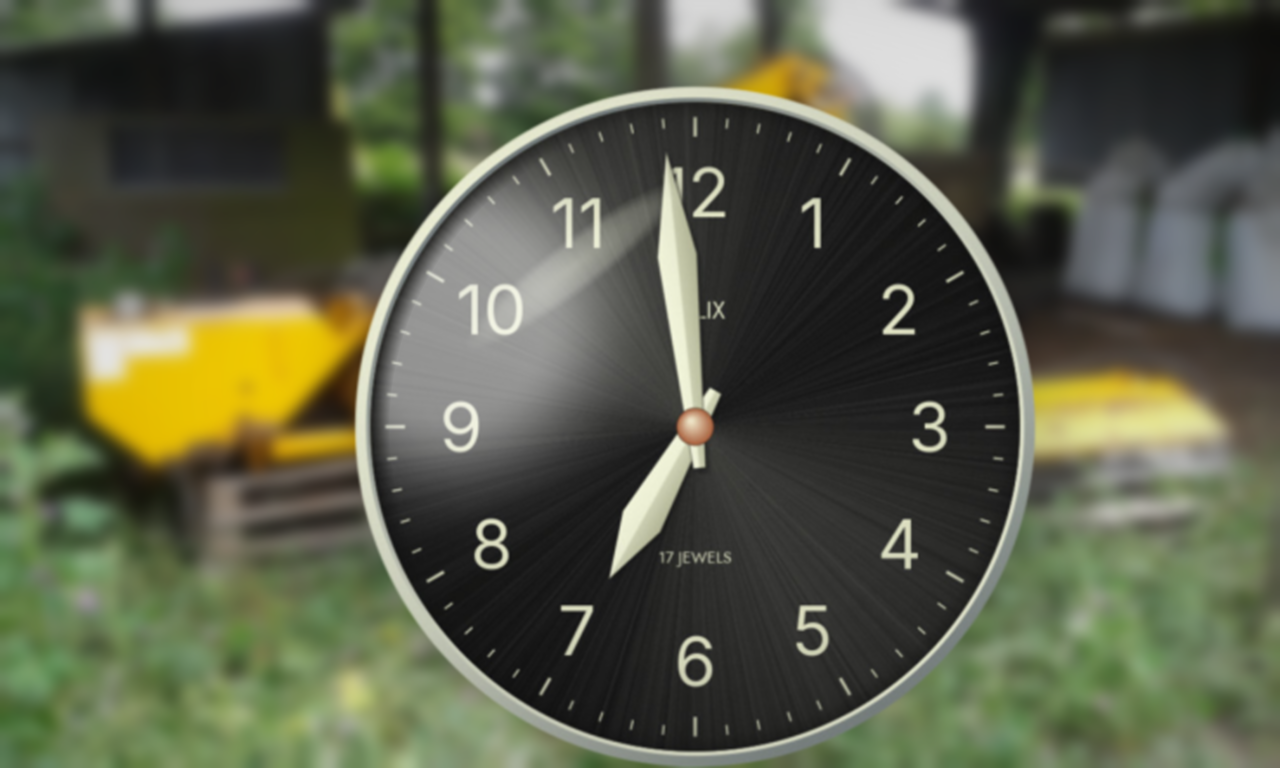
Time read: **6:59**
